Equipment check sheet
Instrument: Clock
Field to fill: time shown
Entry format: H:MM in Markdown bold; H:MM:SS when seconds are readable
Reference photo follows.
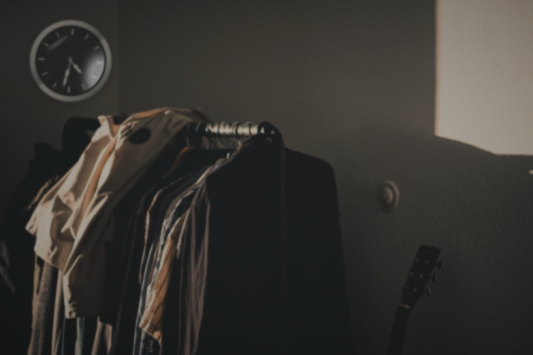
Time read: **4:32**
